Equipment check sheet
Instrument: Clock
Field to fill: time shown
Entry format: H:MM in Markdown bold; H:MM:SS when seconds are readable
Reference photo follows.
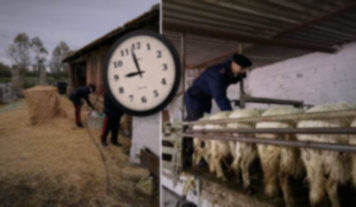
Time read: **8:58**
